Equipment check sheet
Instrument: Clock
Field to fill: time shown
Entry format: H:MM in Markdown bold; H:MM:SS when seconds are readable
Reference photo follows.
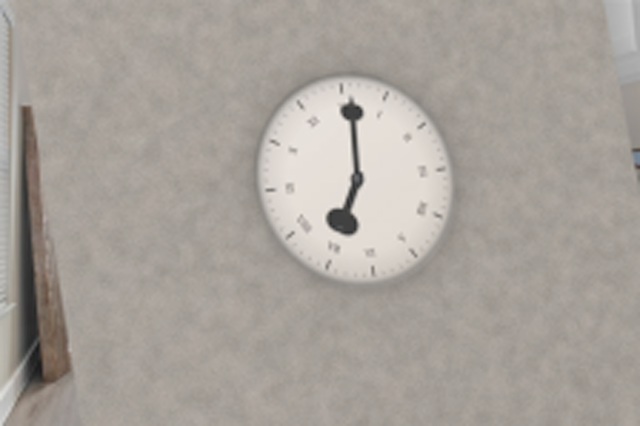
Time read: **7:01**
